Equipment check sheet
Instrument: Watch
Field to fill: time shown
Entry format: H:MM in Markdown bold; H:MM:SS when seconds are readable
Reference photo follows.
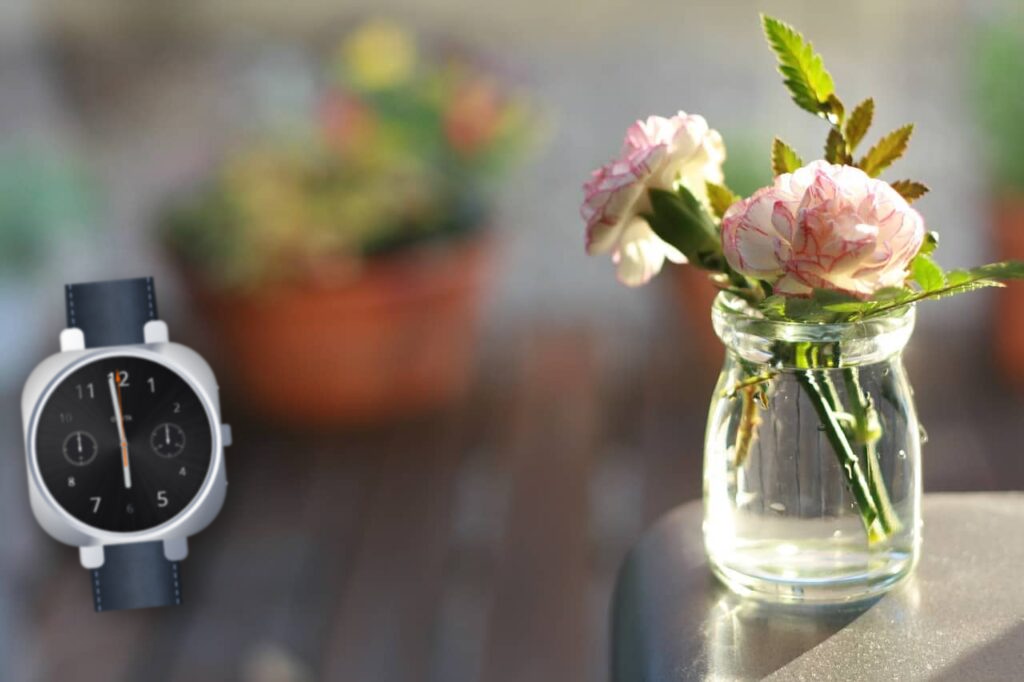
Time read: **5:59**
